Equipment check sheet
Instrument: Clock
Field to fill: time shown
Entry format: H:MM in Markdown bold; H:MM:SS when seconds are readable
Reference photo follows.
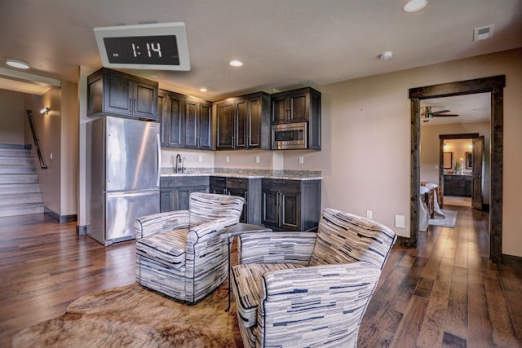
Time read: **1:14**
